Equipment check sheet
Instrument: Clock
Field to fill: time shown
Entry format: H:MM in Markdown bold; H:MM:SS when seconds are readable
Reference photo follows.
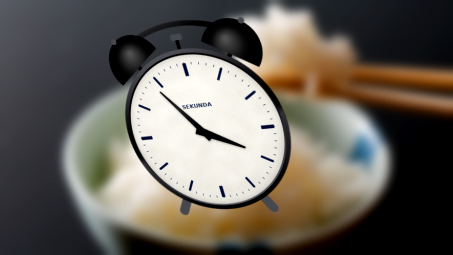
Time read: **3:54**
